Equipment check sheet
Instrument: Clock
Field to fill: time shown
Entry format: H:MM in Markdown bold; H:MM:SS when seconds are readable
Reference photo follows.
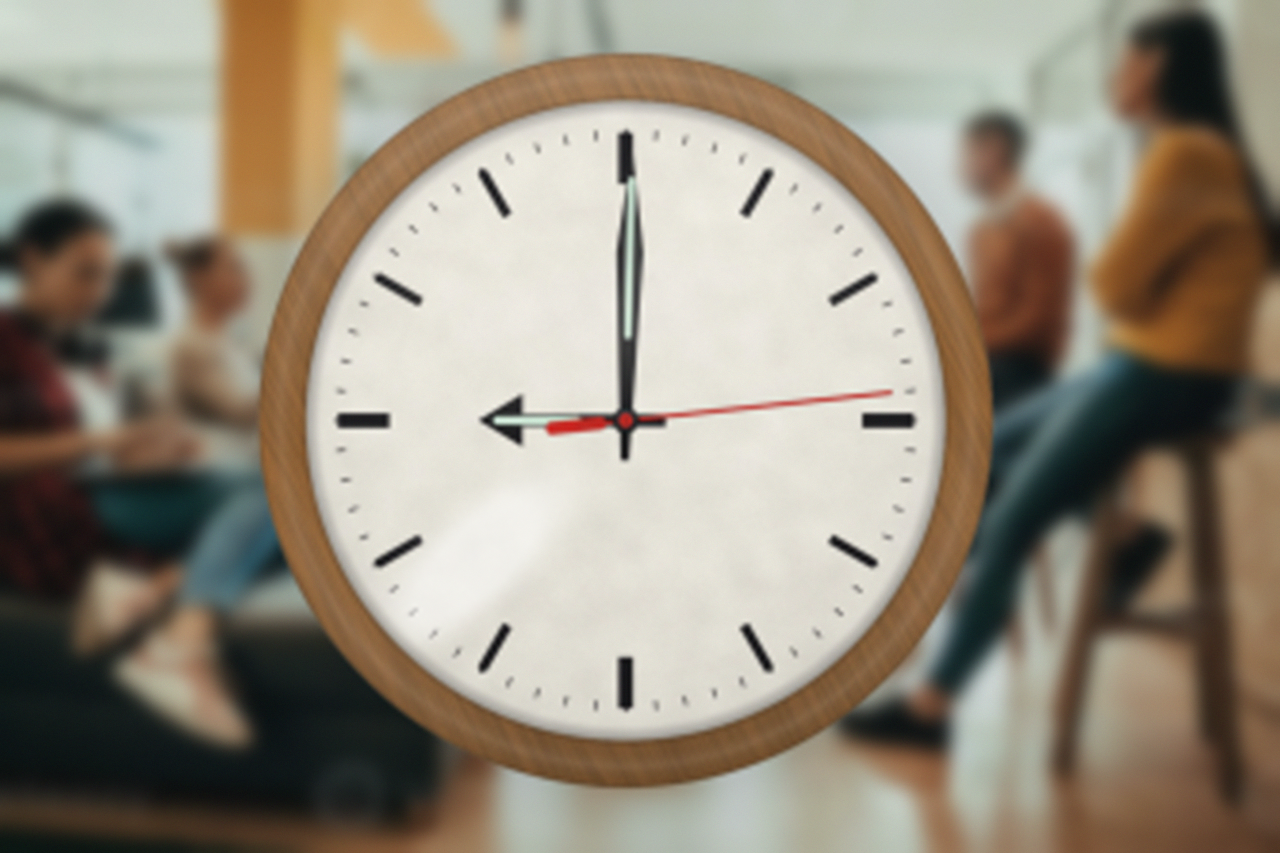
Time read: **9:00:14**
